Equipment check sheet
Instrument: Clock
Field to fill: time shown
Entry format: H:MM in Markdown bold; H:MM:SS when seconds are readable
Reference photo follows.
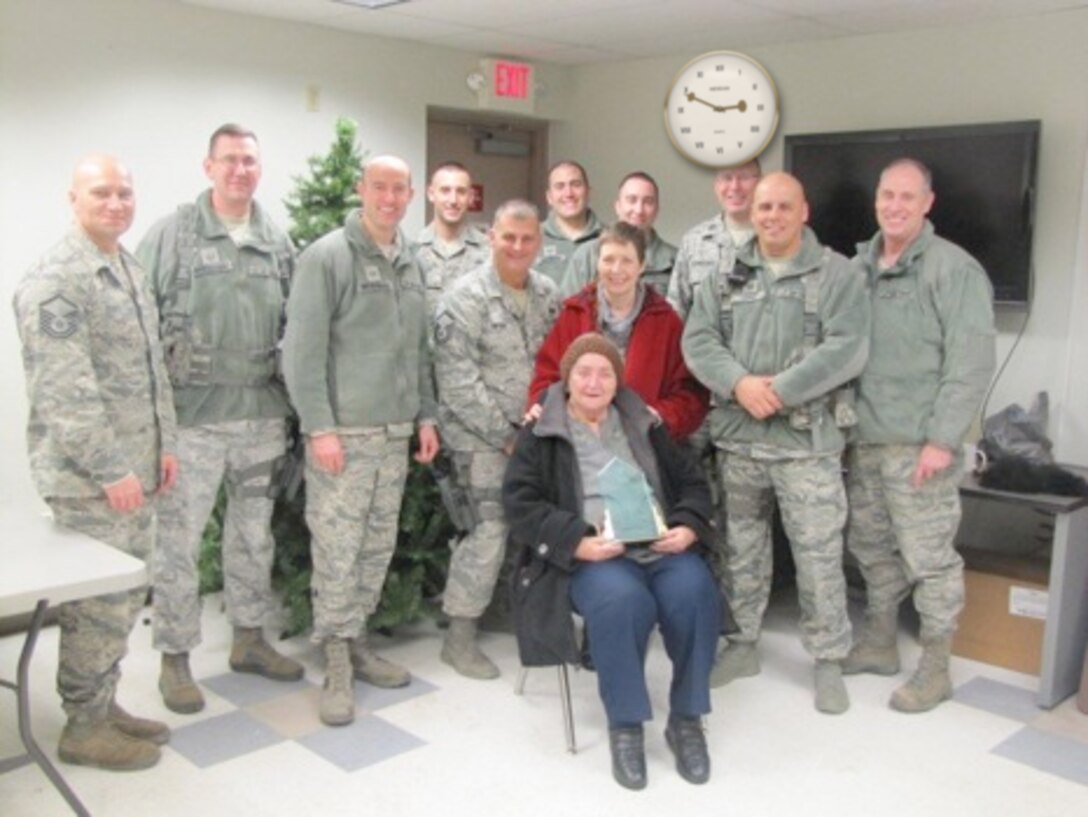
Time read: **2:49**
